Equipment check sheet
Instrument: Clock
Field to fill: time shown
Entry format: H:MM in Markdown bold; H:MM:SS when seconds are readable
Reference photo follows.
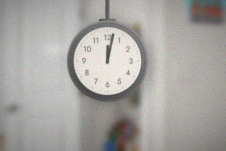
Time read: **12:02**
